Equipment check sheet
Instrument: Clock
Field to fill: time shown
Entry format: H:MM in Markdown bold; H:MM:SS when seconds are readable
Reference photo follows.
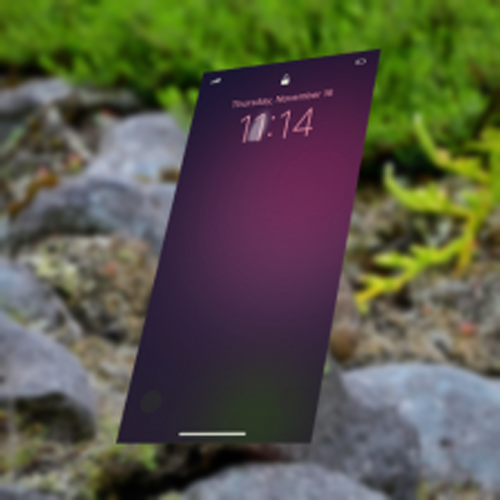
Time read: **11:14**
